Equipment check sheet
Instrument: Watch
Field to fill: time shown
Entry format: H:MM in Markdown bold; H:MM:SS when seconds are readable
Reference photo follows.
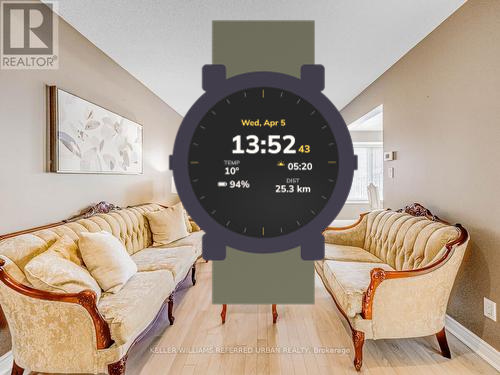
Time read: **13:52:43**
